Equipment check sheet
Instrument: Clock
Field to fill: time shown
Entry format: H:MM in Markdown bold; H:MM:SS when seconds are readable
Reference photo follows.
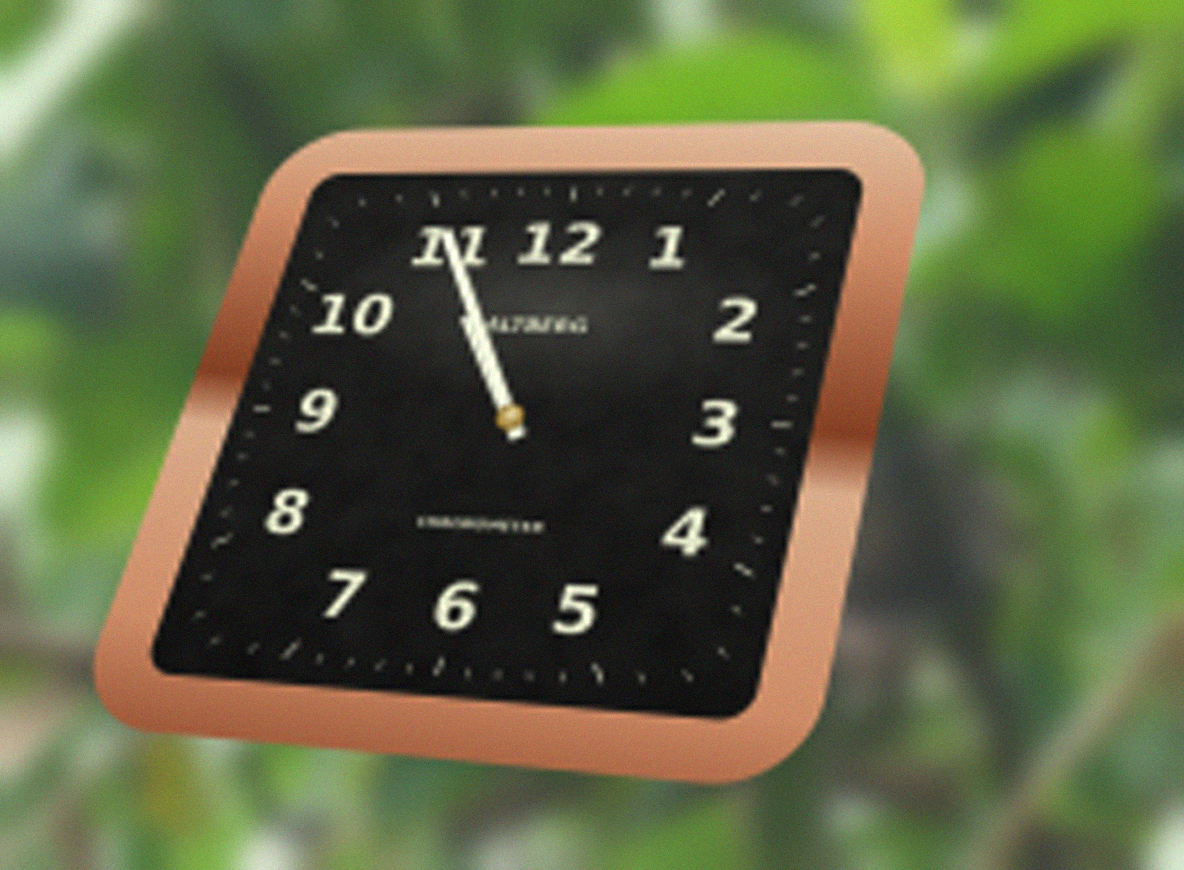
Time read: **10:55**
